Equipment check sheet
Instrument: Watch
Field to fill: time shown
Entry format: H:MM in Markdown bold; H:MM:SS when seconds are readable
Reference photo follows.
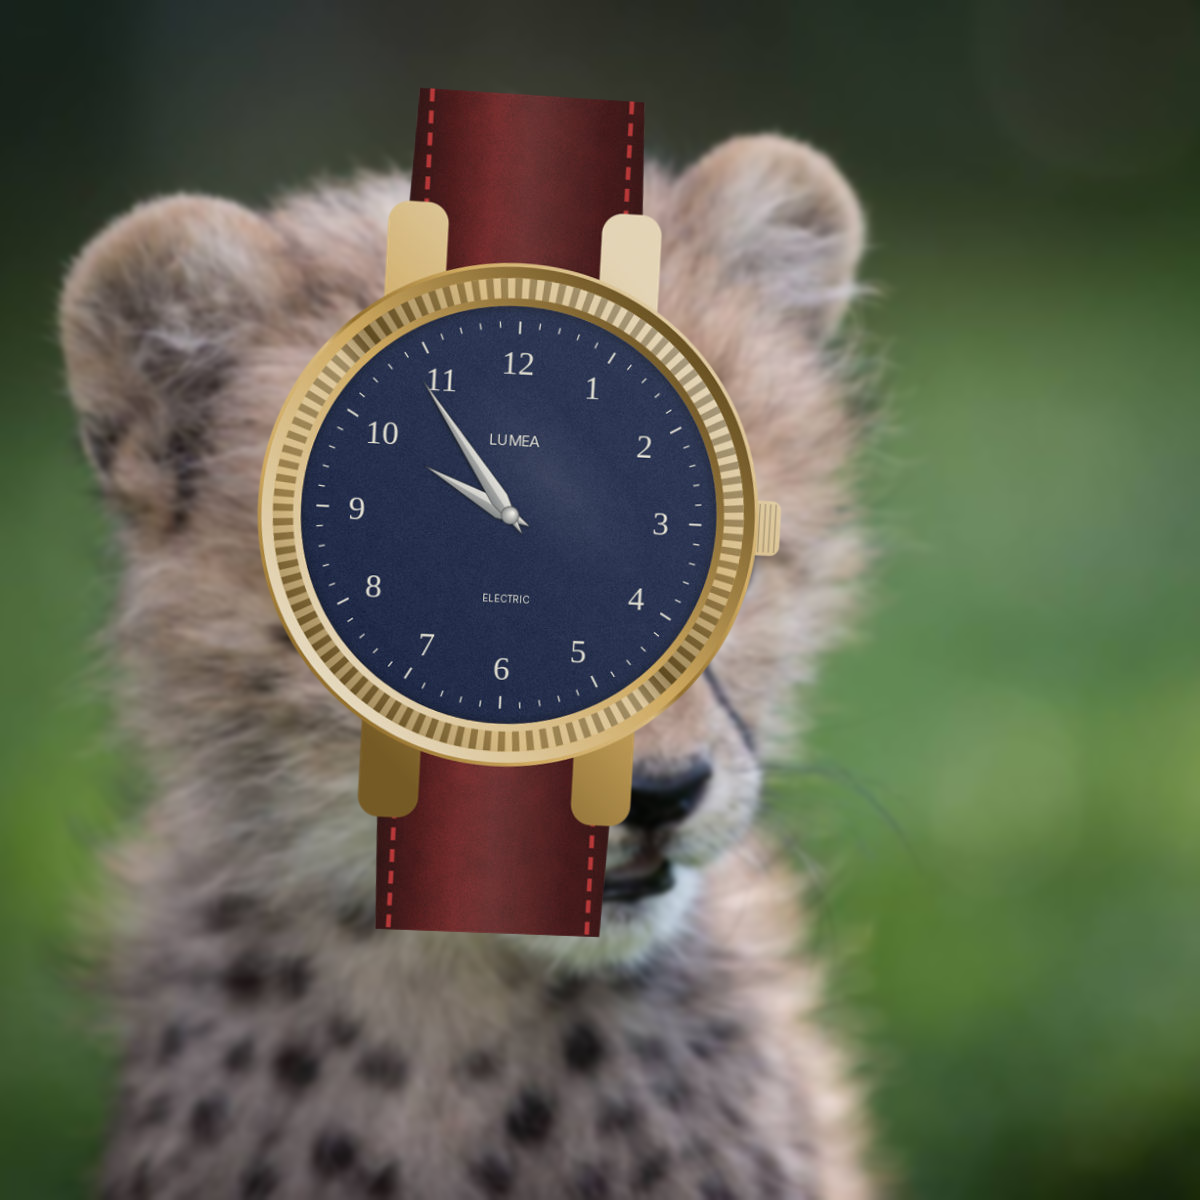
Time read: **9:54**
